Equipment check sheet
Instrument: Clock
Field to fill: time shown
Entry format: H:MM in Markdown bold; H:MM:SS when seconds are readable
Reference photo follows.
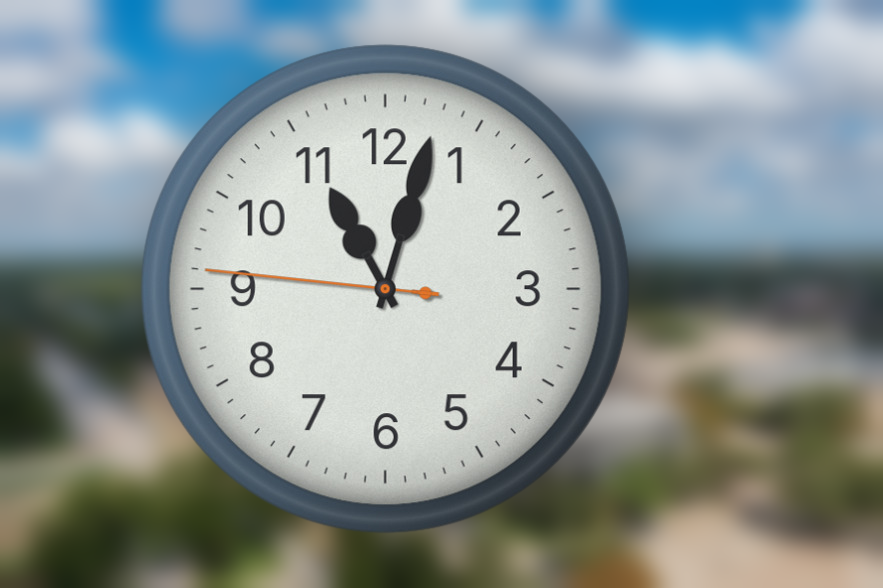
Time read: **11:02:46**
